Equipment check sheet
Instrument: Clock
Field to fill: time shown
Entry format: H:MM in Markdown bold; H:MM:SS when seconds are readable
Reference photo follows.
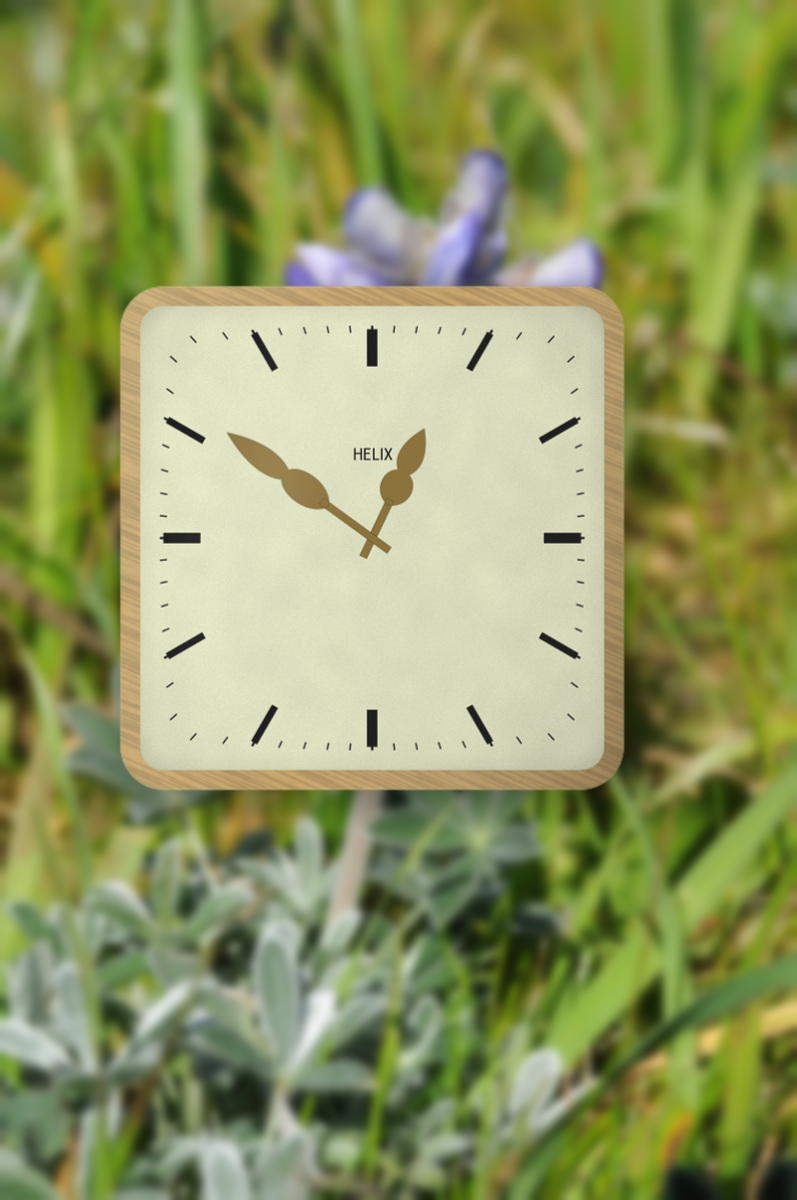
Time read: **12:51**
